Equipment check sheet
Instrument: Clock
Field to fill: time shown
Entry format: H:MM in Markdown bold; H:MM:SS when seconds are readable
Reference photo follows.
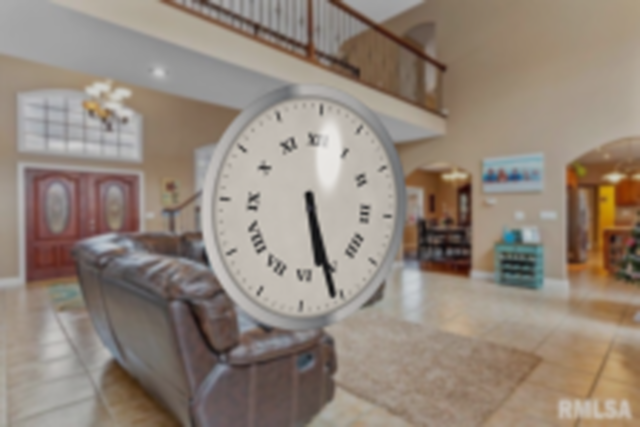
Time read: **5:26**
